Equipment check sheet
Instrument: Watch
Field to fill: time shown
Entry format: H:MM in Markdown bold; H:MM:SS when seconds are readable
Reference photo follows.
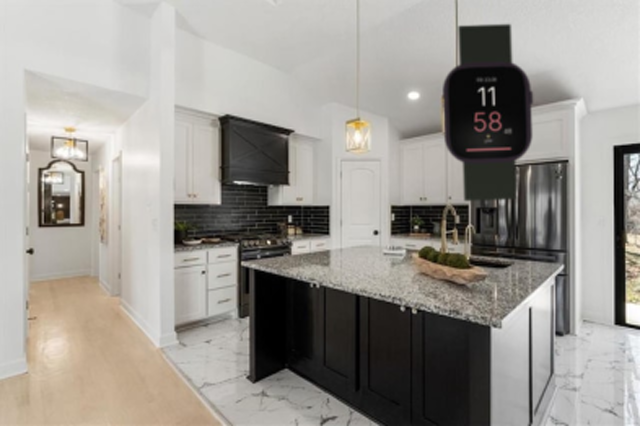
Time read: **11:58**
